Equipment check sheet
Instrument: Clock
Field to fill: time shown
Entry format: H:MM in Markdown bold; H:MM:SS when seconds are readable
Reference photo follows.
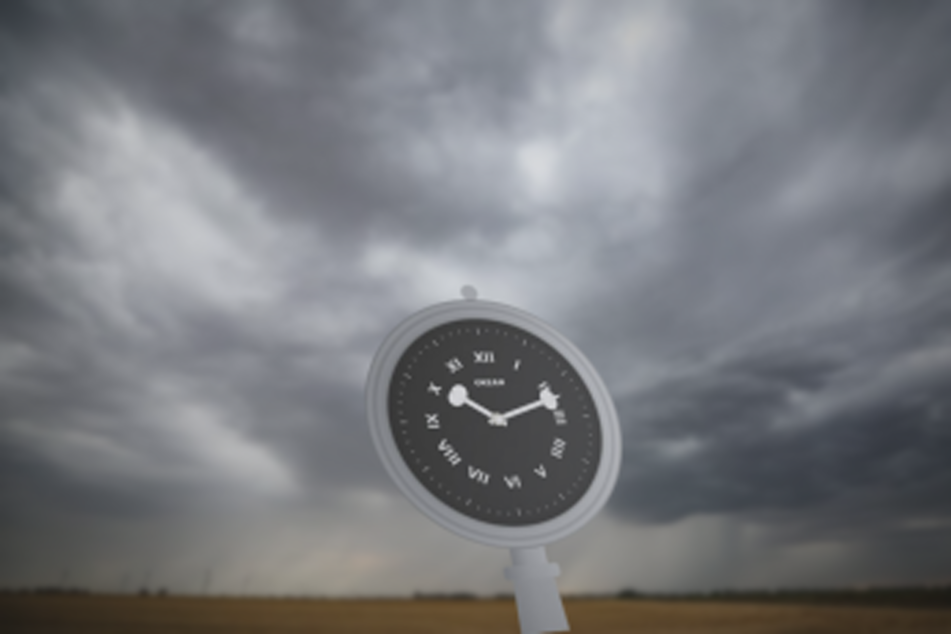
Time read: **10:12**
